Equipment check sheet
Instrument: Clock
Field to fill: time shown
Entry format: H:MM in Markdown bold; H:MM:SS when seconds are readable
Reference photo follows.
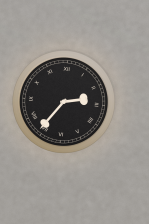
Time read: **2:36**
